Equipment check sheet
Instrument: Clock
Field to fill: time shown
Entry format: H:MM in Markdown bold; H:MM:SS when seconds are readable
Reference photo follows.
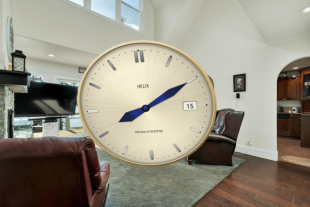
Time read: **8:10**
